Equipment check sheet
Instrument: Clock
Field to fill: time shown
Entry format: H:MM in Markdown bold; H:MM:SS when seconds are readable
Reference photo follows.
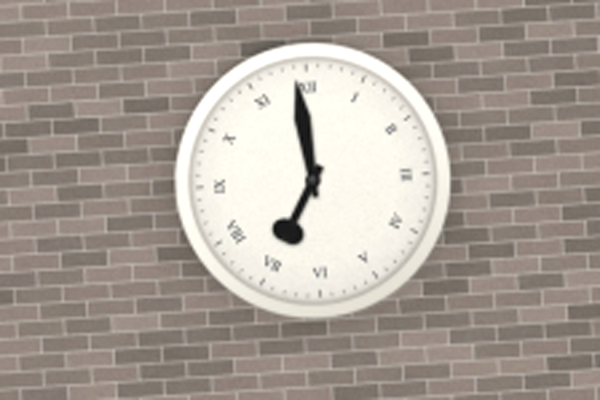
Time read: **6:59**
